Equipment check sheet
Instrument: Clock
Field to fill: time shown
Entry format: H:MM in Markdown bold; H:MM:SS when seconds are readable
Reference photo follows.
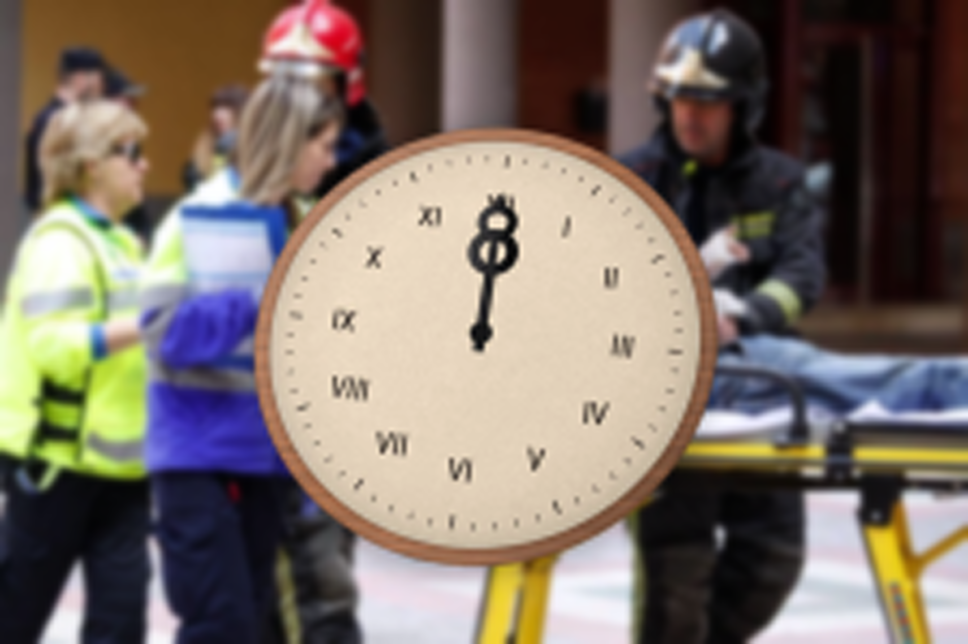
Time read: **12:00**
